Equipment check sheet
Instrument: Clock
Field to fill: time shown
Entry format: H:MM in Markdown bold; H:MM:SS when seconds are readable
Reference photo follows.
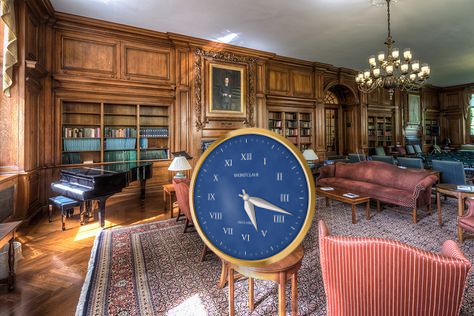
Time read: **5:18**
